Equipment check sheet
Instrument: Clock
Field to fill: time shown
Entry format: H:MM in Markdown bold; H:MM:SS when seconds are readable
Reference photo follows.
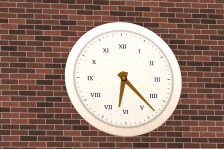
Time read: **6:23**
